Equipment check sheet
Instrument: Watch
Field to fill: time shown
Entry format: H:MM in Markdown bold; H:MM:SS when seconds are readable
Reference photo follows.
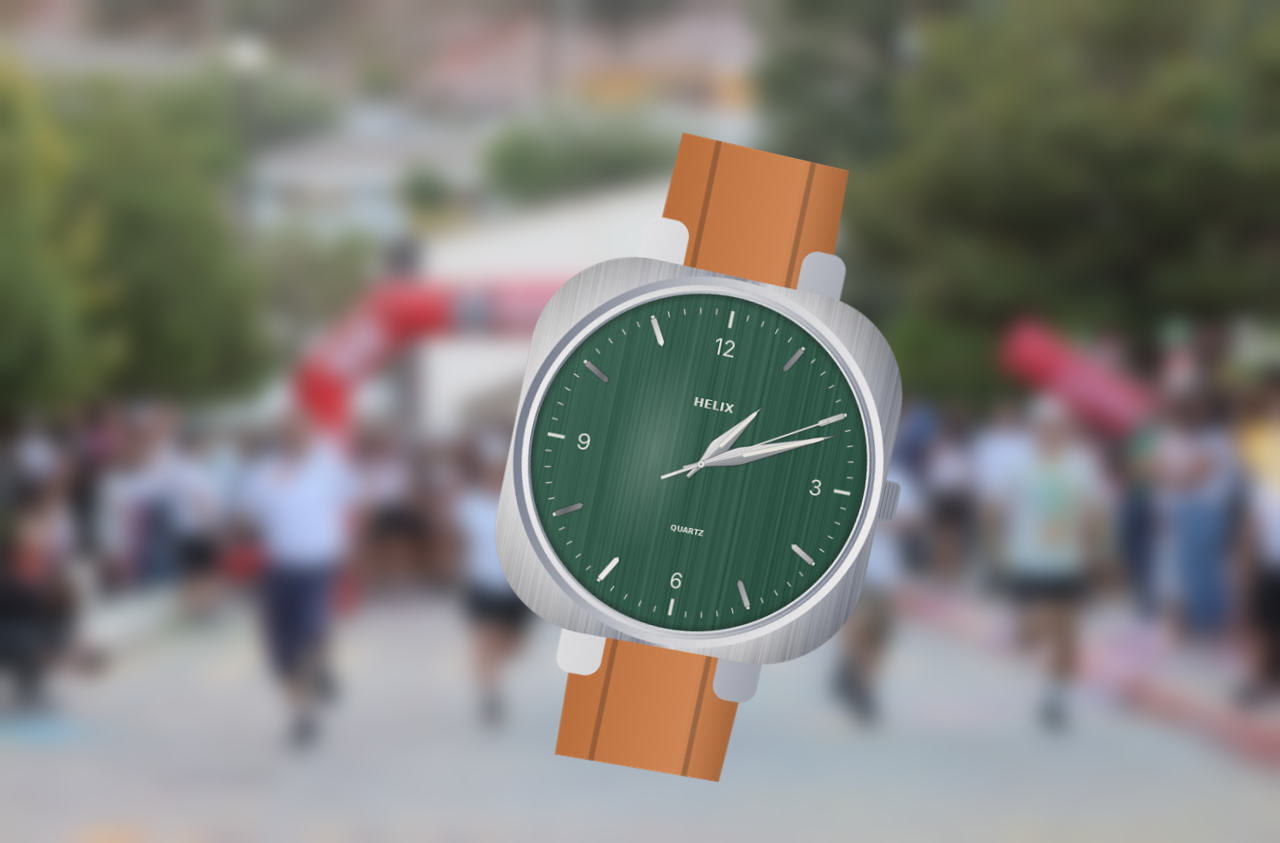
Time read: **1:11:10**
